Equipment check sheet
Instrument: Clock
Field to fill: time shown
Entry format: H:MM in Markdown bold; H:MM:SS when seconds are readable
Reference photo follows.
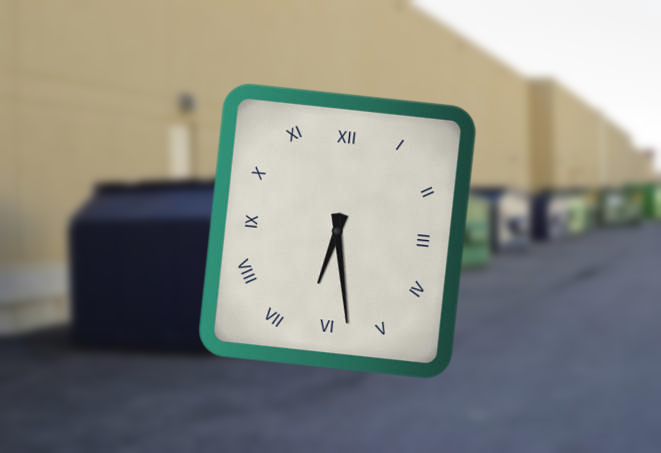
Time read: **6:28**
